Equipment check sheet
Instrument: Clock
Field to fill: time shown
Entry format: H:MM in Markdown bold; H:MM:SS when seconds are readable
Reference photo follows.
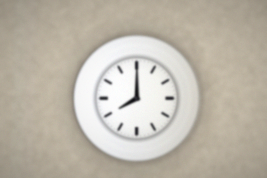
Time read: **8:00**
